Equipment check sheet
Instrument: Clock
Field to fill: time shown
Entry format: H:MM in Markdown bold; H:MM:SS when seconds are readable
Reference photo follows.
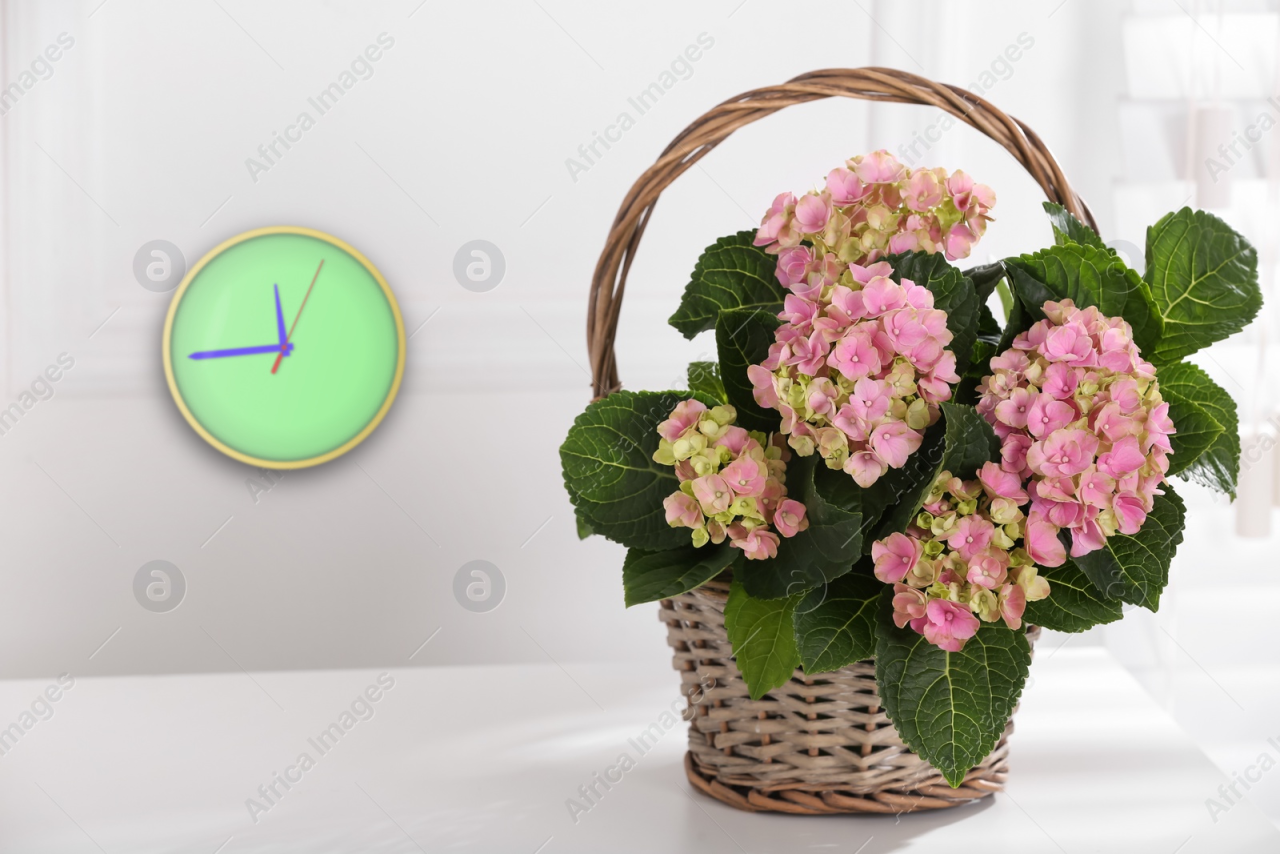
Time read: **11:44:04**
